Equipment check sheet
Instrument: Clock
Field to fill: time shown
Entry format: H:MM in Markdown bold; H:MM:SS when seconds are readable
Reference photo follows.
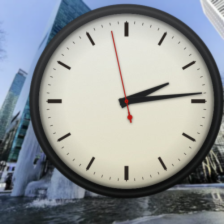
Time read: **2:13:58**
